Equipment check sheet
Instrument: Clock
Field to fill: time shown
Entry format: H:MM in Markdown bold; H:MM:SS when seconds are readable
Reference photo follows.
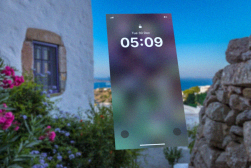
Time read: **5:09**
